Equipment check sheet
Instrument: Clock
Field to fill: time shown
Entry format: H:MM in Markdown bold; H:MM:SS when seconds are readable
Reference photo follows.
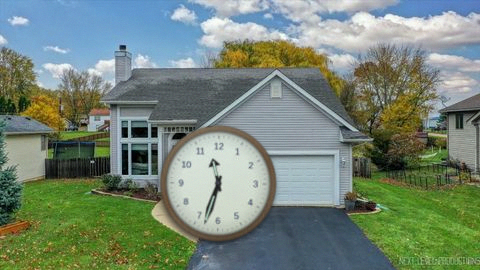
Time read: **11:33**
